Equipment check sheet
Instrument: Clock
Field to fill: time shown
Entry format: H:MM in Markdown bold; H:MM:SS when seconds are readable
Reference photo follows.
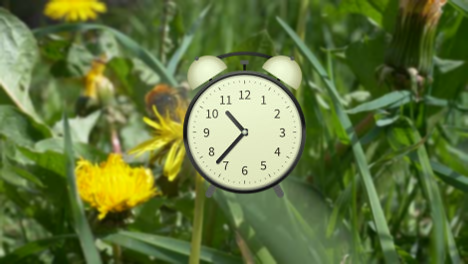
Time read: **10:37**
